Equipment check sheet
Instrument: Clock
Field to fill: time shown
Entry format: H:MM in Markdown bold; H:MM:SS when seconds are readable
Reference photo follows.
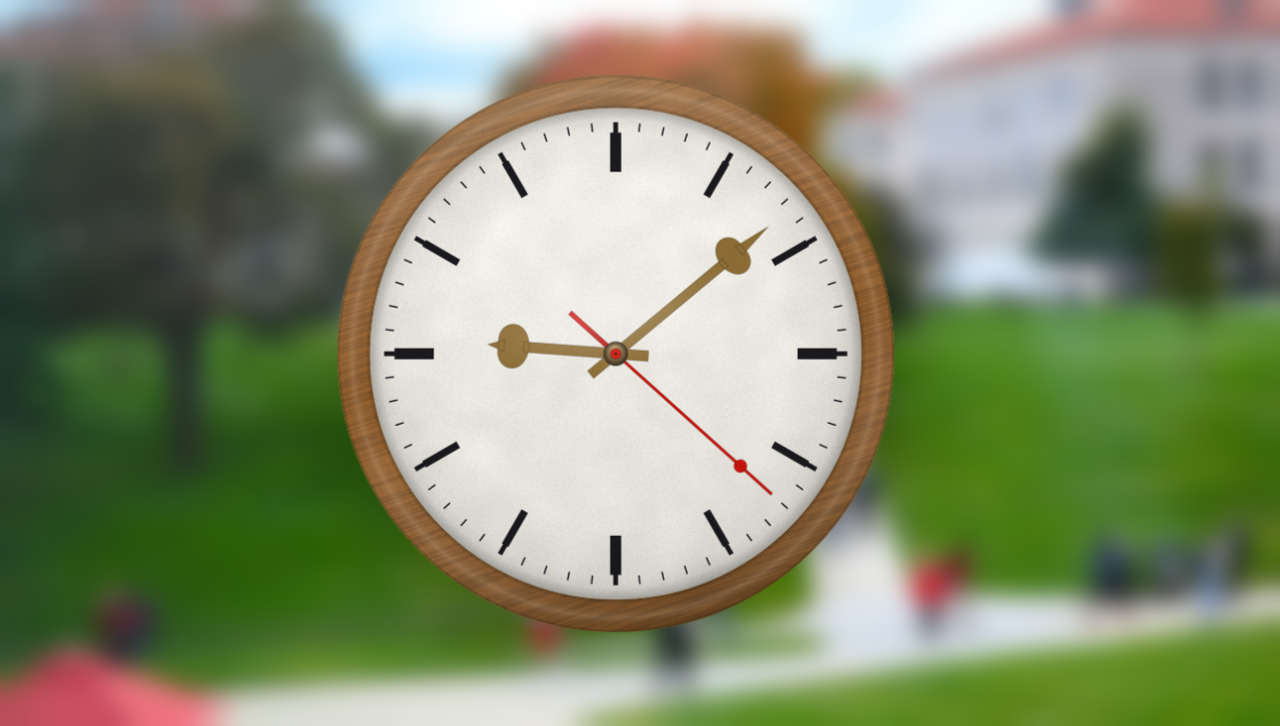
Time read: **9:08:22**
